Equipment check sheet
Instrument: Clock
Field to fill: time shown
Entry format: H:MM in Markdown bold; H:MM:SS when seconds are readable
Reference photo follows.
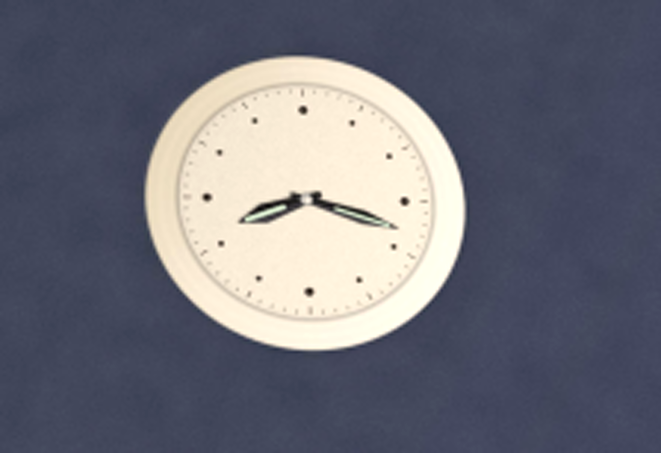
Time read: **8:18**
